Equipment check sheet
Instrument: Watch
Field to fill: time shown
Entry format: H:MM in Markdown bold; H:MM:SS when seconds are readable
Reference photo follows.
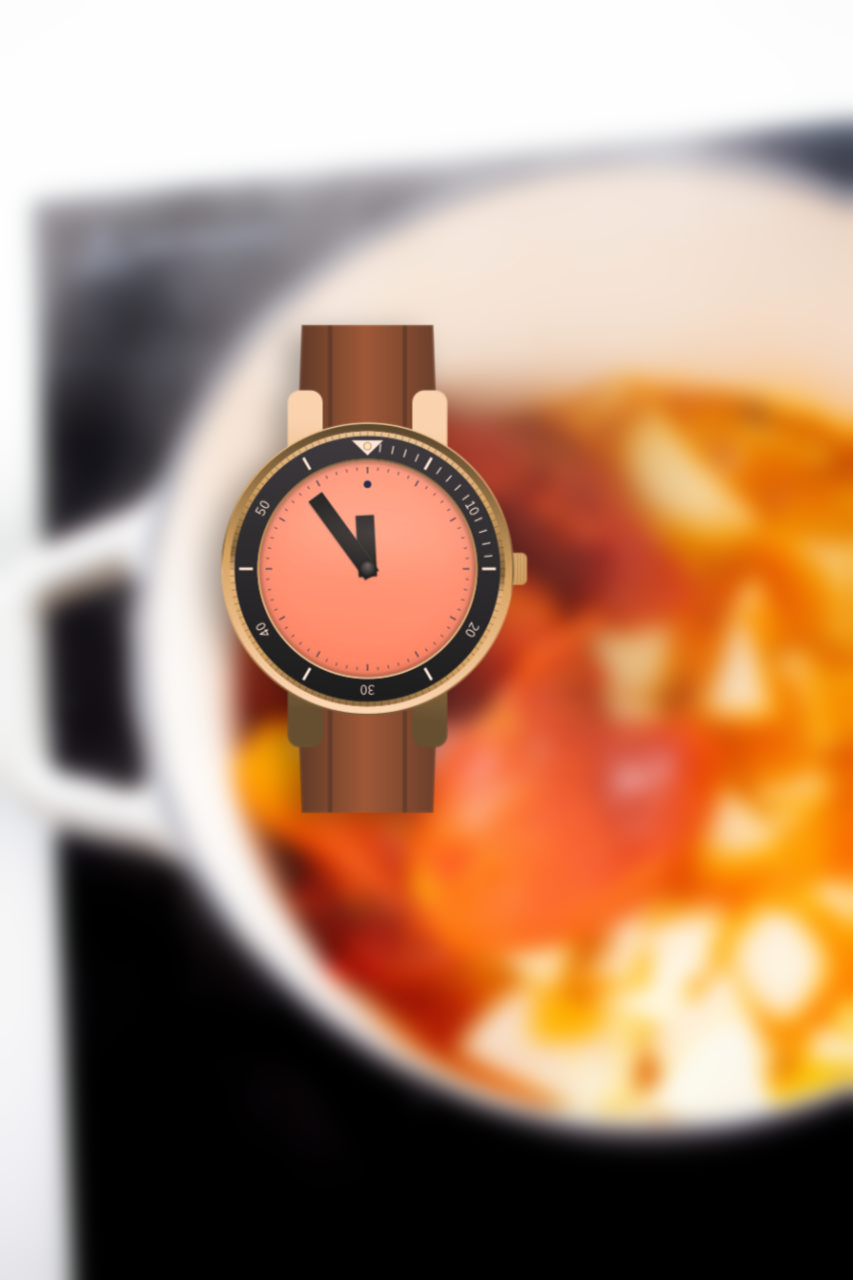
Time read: **11:54**
